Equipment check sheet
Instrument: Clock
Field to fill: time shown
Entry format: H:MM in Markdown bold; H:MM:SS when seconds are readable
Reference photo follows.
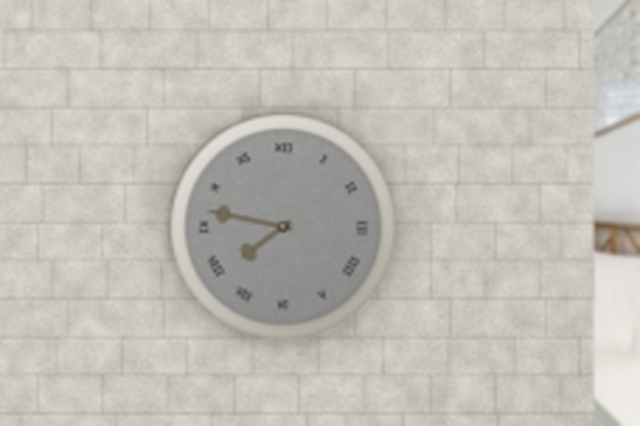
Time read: **7:47**
